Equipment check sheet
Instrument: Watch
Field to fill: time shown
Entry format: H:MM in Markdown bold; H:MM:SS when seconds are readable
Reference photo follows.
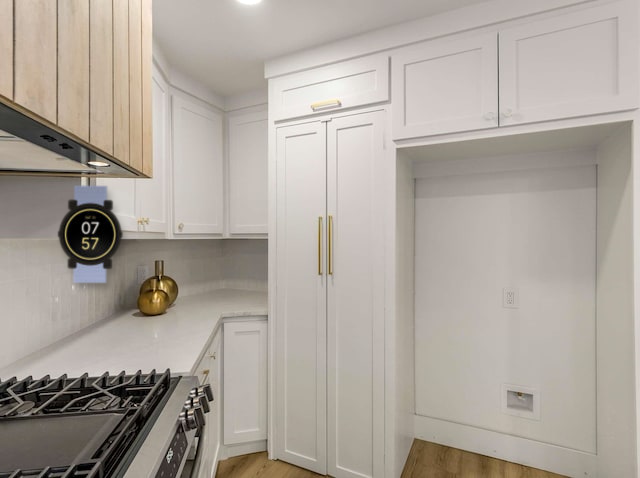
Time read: **7:57**
